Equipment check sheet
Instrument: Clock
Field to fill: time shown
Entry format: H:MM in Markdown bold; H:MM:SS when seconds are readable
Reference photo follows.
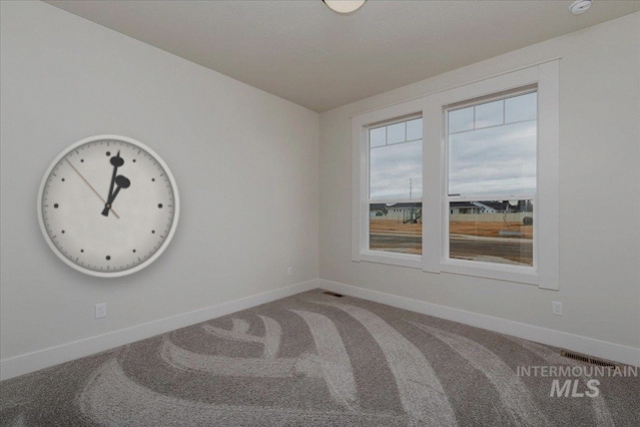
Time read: **1:01:53**
